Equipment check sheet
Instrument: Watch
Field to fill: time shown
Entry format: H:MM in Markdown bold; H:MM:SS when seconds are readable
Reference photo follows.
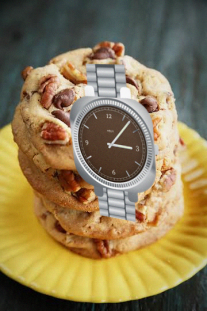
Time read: **3:07**
